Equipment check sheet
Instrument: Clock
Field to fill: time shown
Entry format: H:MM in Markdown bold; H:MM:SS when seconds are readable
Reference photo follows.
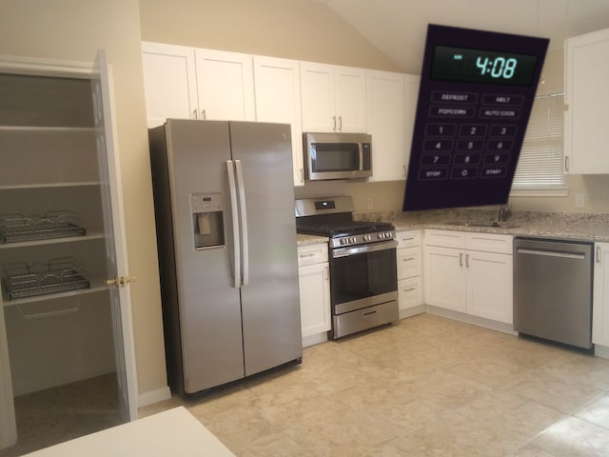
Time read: **4:08**
